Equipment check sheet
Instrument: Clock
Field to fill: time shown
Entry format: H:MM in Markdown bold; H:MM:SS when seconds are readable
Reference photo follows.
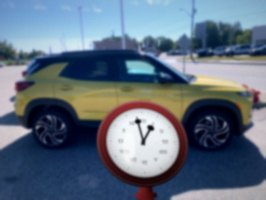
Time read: **12:58**
